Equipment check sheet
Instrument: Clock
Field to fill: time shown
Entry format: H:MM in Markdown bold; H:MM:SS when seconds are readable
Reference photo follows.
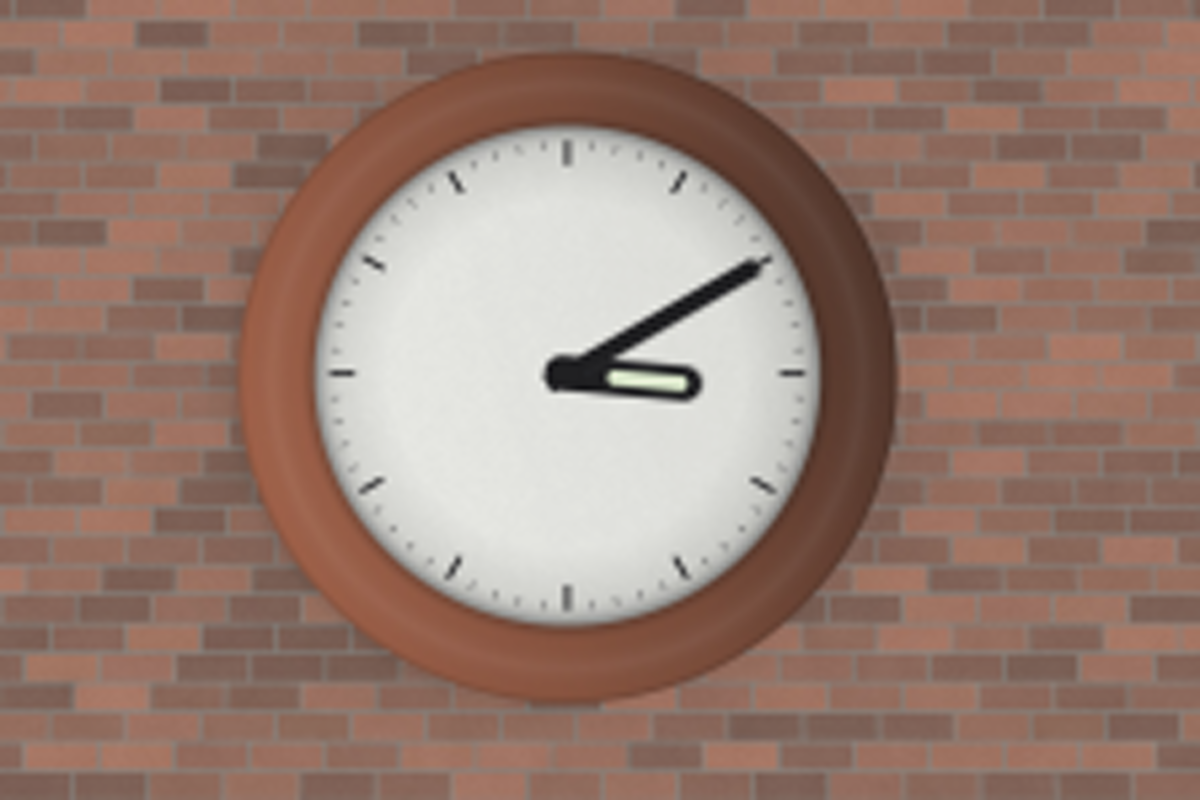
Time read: **3:10**
